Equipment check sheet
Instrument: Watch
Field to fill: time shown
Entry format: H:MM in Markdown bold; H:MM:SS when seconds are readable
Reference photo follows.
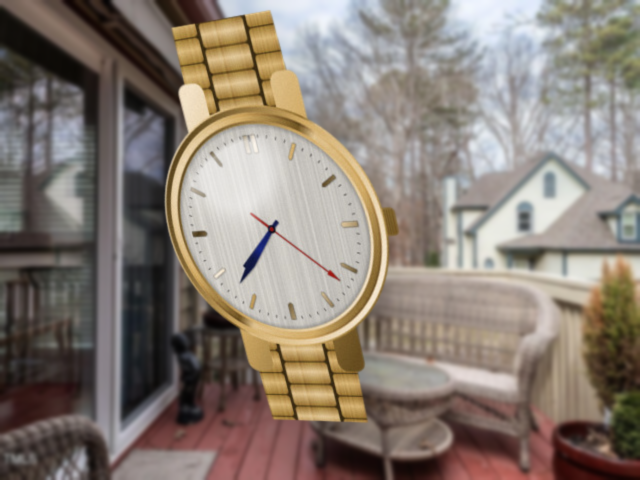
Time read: **7:37:22**
